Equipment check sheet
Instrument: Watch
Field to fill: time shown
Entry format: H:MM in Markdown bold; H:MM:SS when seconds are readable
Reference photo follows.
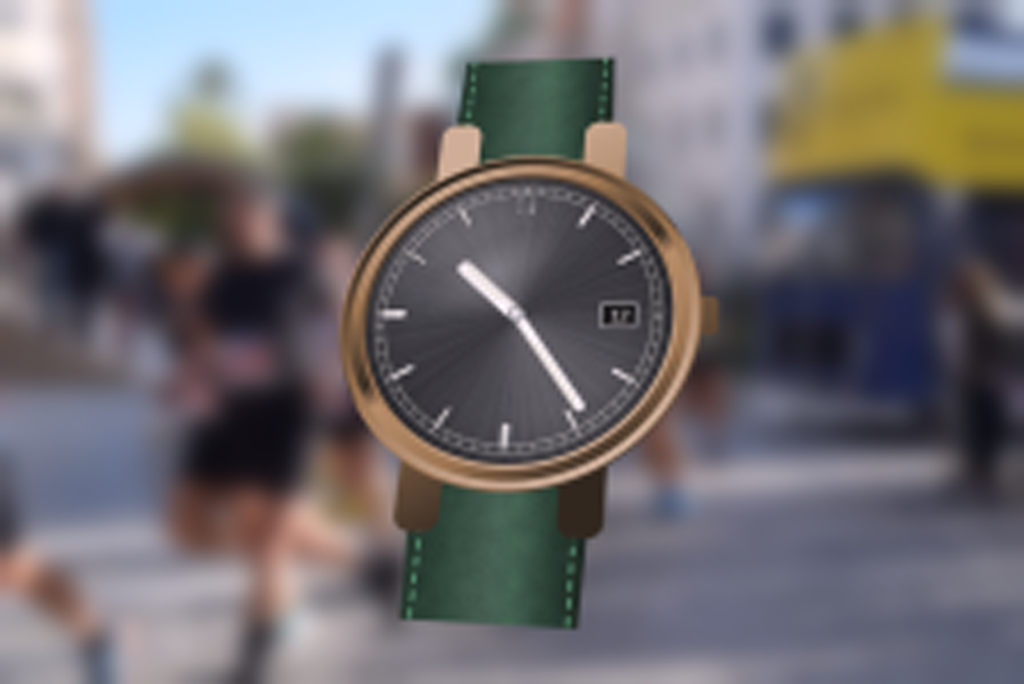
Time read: **10:24**
